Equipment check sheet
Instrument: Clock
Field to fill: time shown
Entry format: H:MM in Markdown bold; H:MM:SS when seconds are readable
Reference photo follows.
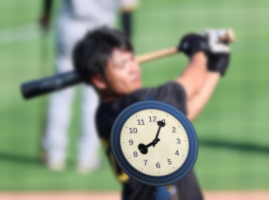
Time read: **8:04**
